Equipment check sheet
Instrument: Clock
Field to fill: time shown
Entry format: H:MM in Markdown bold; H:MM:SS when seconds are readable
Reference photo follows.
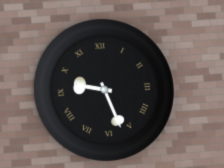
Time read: **9:27**
